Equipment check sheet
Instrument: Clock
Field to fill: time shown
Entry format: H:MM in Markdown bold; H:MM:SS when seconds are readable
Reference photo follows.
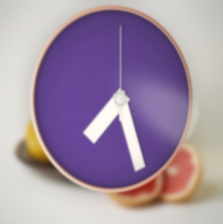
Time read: **7:27:00**
